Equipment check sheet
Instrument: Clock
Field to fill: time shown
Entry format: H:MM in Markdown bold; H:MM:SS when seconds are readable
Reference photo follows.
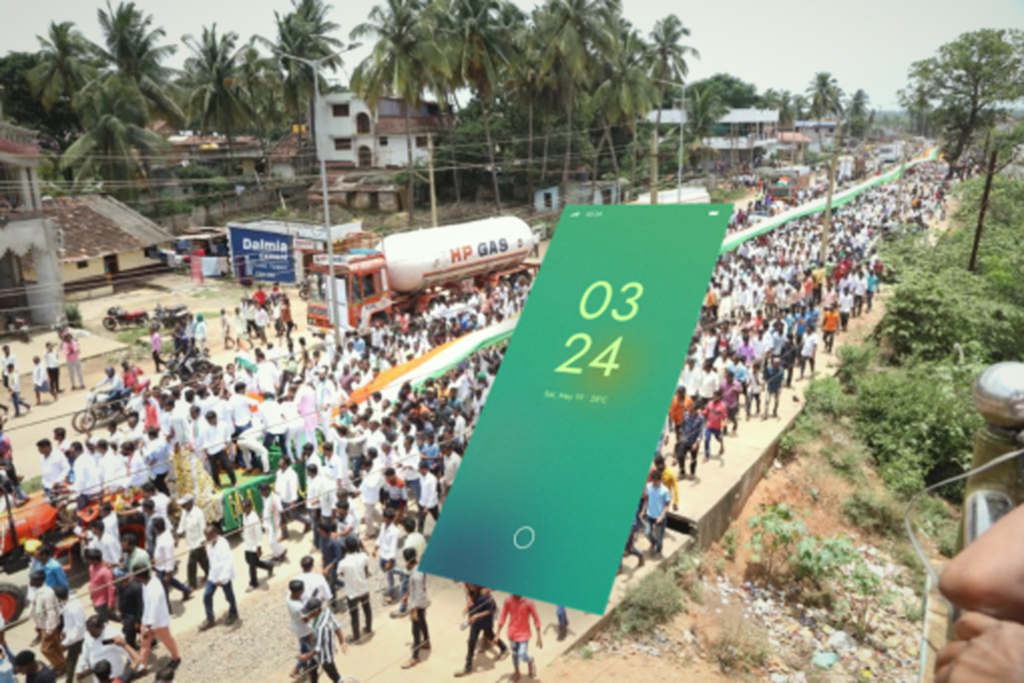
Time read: **3:24**
